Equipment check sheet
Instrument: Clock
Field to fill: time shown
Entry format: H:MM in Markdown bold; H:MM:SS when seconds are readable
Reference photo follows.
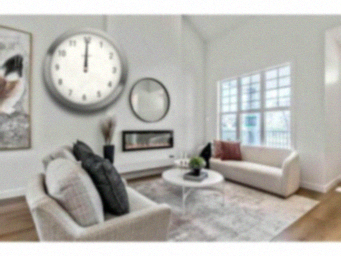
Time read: **12:00**
